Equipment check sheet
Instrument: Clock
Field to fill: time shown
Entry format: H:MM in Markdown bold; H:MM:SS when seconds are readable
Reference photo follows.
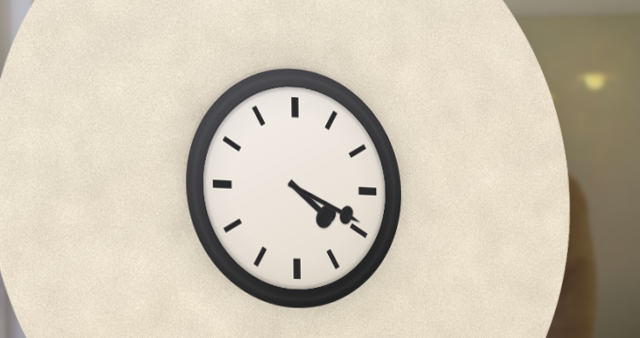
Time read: **4:19**
